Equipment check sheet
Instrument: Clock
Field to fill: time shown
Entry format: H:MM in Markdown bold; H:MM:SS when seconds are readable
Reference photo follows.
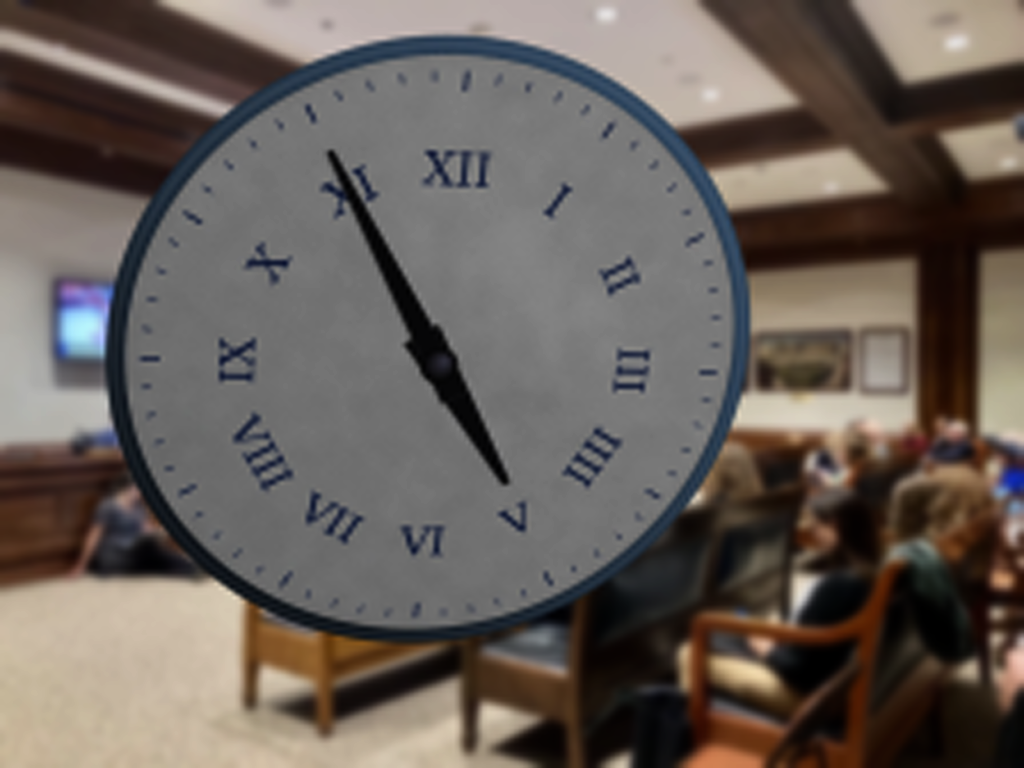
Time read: **4:55**
